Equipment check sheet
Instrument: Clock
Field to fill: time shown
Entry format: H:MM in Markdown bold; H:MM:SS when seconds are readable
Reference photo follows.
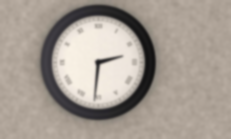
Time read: **2:31**
